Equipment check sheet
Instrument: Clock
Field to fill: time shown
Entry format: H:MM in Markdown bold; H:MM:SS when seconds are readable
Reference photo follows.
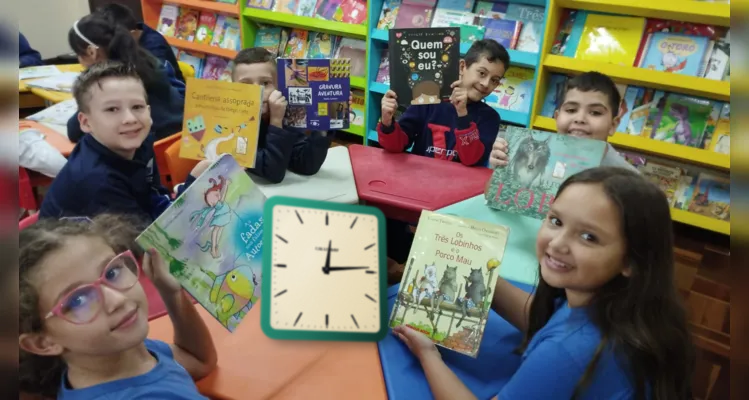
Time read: **12:14**
